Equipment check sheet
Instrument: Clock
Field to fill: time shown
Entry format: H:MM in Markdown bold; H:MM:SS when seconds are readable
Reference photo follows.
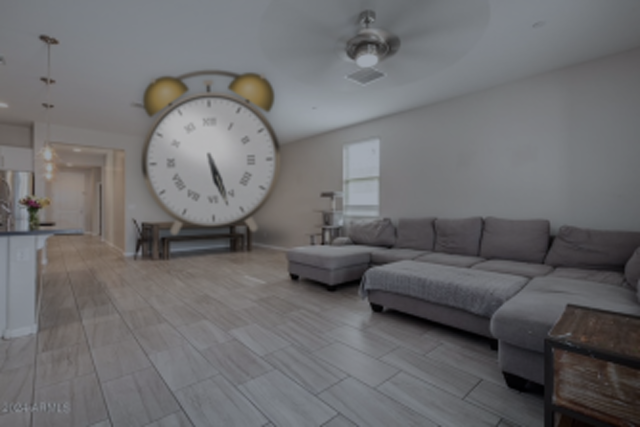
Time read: **5:27**
